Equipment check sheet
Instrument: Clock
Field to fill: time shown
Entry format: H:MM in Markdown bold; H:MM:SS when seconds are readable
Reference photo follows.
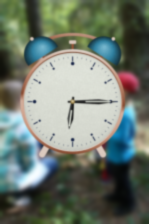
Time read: **6:15**
